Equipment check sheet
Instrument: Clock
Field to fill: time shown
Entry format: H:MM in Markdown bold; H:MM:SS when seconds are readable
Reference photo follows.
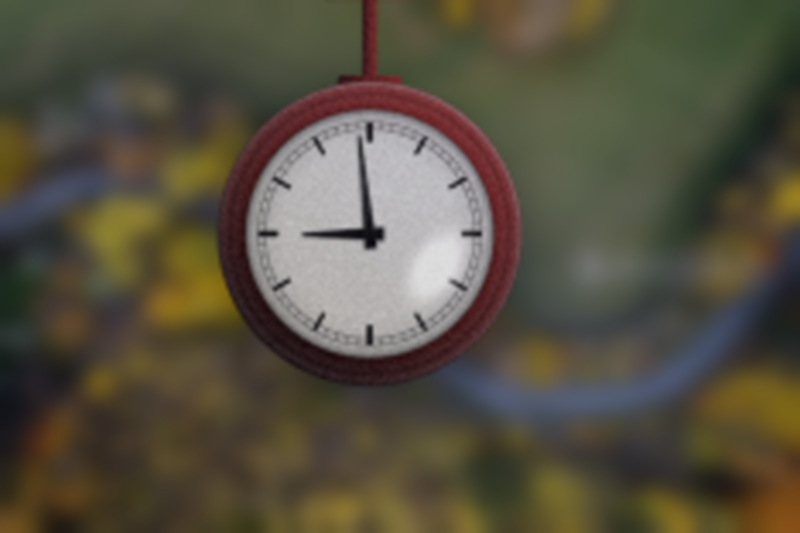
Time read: **8:59**
